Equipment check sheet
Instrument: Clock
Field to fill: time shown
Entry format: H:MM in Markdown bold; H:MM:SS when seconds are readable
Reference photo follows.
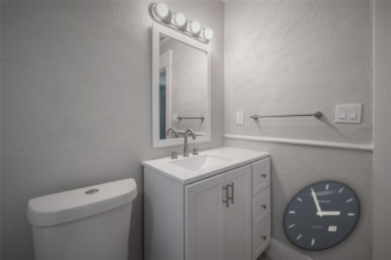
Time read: **2:55**
